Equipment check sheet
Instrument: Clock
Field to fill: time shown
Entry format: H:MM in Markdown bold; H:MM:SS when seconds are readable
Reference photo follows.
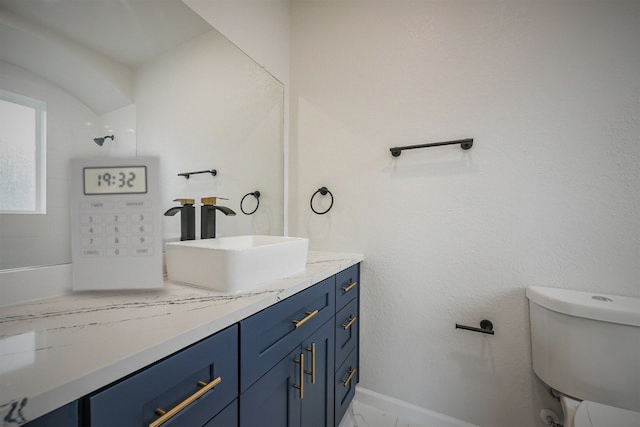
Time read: **19:32**
